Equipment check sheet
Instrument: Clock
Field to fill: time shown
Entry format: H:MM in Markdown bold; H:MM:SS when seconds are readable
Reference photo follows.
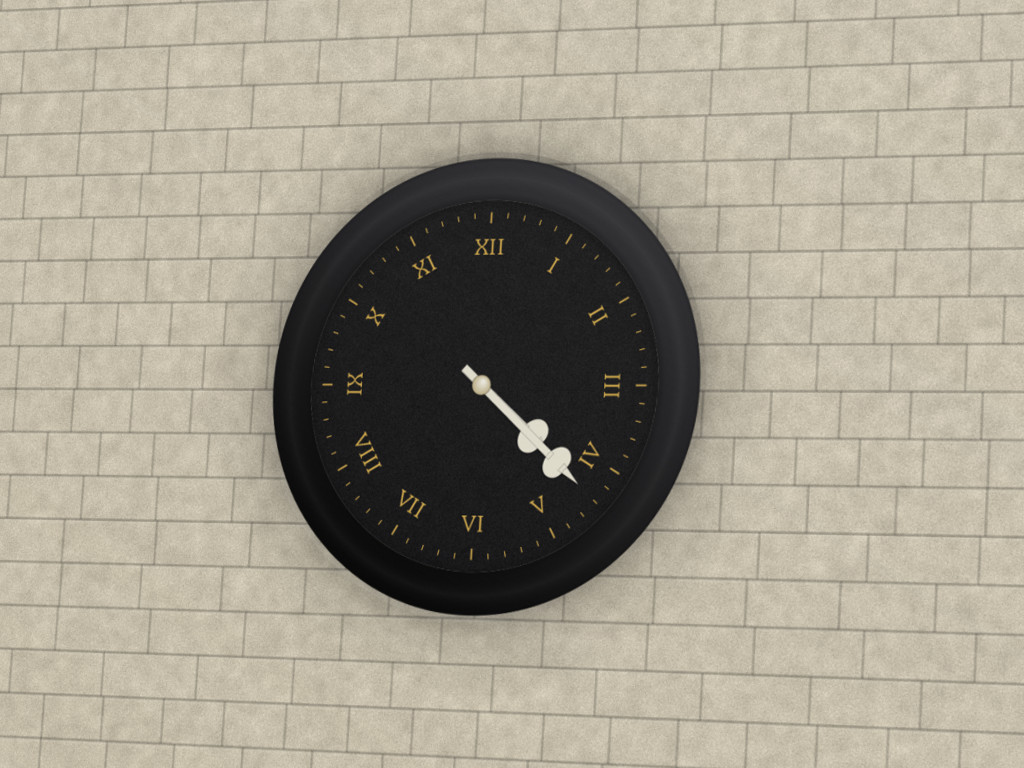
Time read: **4:22**
